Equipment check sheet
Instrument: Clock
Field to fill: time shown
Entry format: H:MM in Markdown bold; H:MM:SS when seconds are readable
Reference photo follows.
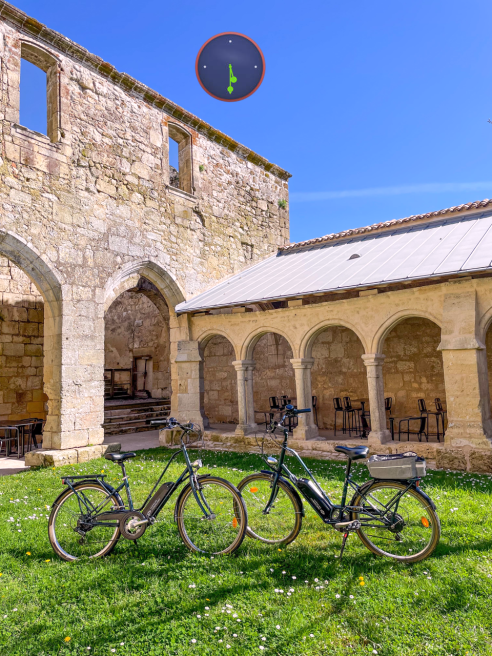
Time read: **5:30**
